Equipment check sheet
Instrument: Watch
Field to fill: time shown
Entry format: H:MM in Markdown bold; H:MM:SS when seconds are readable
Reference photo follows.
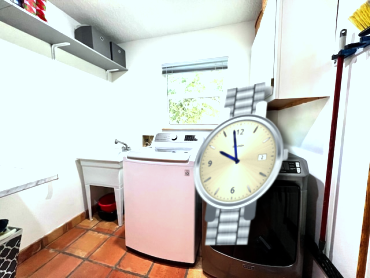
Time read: **9:58**
